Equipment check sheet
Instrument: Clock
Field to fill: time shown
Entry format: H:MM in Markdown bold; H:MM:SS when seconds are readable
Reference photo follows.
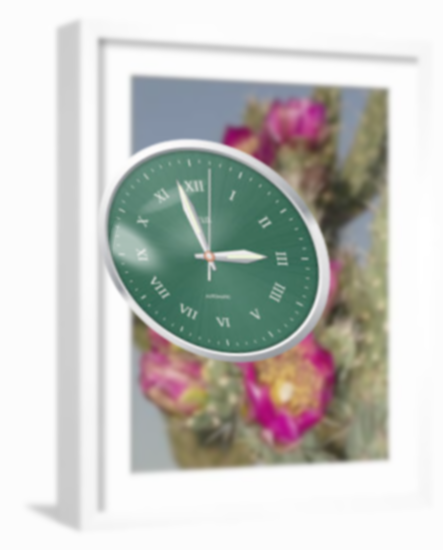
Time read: **2:58:02**
